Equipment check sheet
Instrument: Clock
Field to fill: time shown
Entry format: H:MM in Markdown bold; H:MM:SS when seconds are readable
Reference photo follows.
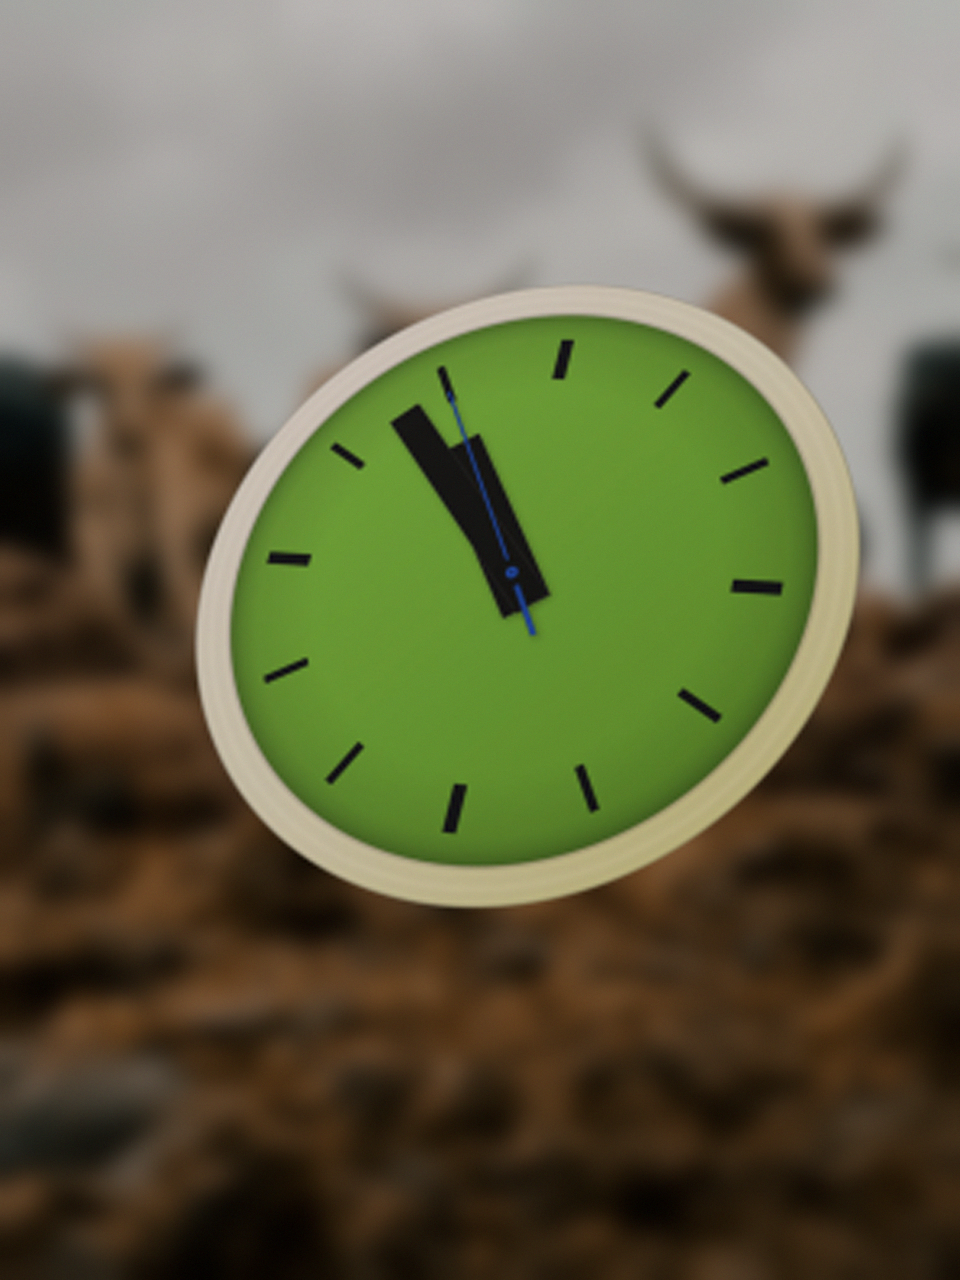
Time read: **10:52:55**
